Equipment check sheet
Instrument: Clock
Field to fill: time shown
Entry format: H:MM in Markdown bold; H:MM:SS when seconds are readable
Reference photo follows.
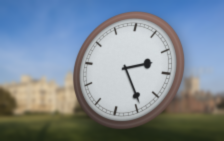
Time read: **2:24**
